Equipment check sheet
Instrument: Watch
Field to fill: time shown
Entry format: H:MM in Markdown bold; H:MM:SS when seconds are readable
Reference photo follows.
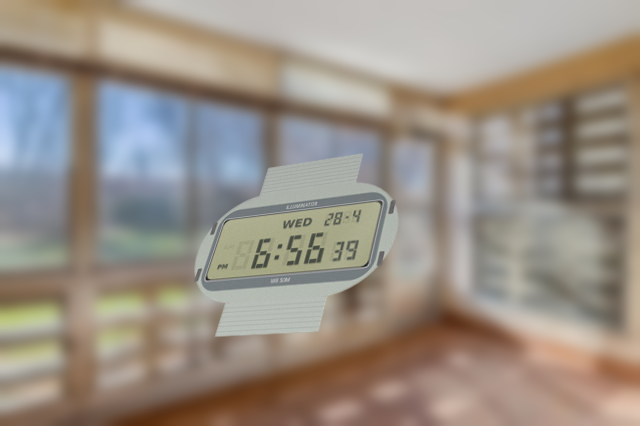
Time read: **6:56:39**
